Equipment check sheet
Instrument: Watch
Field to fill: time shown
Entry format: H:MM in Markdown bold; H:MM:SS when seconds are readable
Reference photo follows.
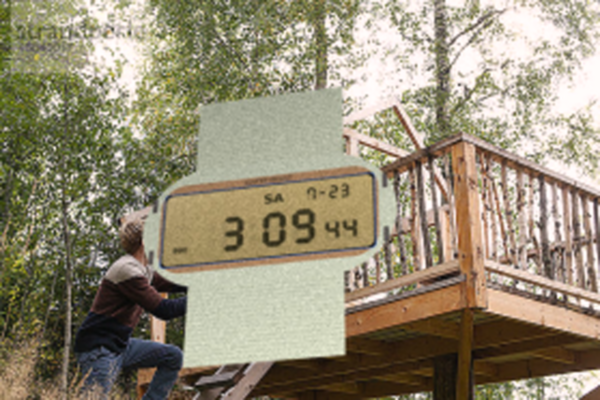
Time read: **3:09:44**
